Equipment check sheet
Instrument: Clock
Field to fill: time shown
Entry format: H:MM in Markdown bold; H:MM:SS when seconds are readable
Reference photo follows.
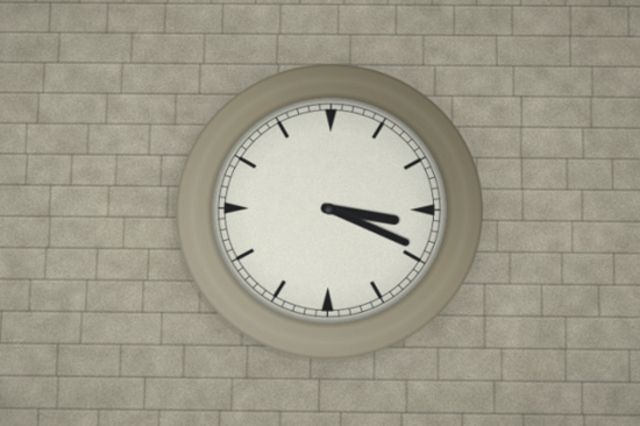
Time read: **3:19**
